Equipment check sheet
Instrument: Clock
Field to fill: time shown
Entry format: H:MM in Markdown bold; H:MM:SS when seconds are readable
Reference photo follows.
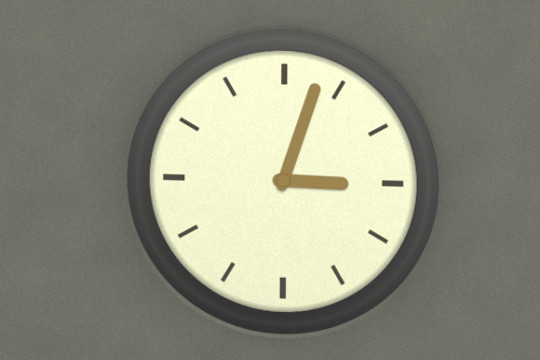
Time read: **3:03**
